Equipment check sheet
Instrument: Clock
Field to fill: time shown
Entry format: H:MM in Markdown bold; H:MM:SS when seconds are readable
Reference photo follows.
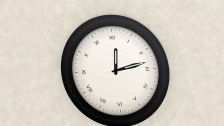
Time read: **12:13**
